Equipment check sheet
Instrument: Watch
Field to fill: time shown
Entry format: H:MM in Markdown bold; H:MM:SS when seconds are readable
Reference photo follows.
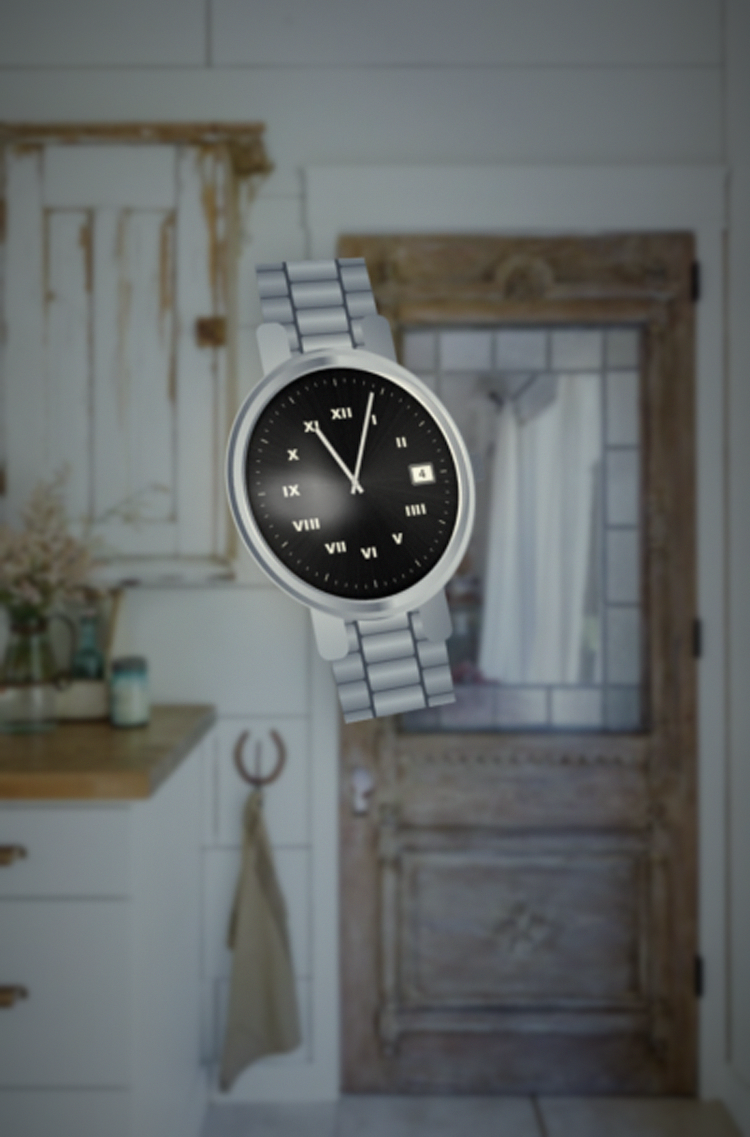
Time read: **11:04**
